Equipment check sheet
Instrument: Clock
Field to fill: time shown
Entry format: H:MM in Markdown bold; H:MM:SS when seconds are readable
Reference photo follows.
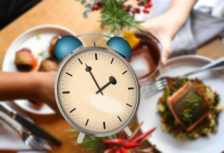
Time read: **1:56**
